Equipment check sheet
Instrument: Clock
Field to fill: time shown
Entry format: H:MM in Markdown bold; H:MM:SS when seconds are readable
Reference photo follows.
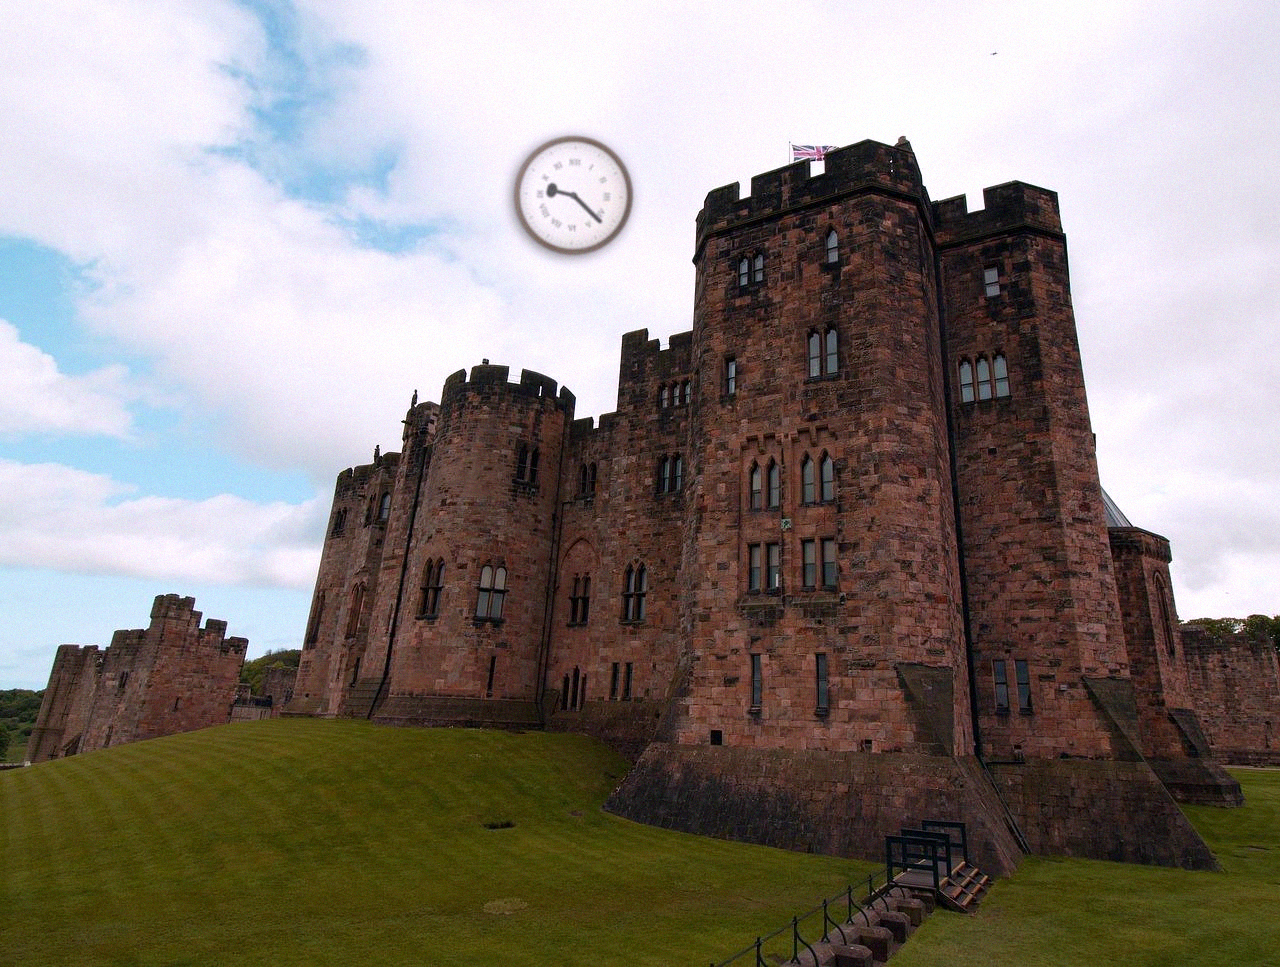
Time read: **9:22**
